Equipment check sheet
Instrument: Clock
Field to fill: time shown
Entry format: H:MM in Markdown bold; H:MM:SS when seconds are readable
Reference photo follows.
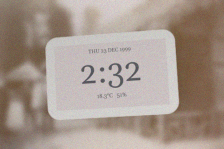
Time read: **2:32**
